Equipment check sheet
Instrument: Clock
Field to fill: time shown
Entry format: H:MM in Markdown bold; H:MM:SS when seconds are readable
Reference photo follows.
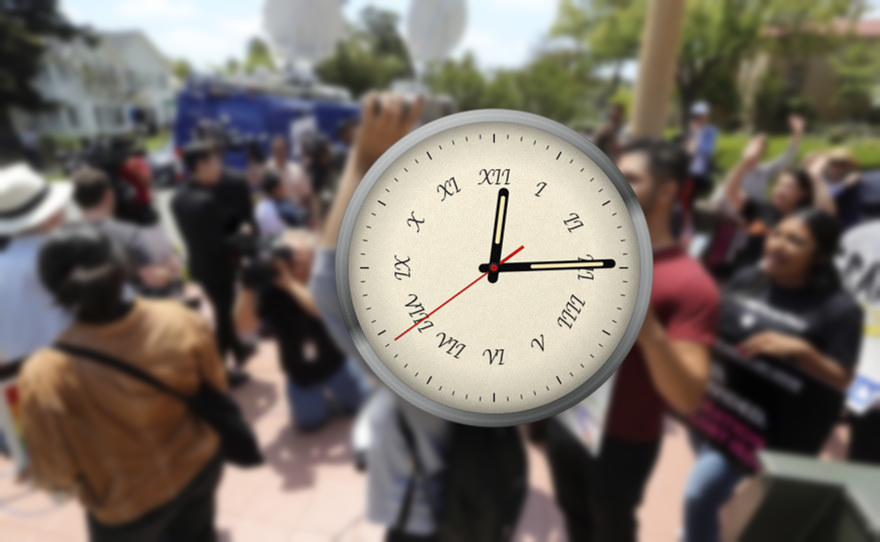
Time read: **12:14:39**
